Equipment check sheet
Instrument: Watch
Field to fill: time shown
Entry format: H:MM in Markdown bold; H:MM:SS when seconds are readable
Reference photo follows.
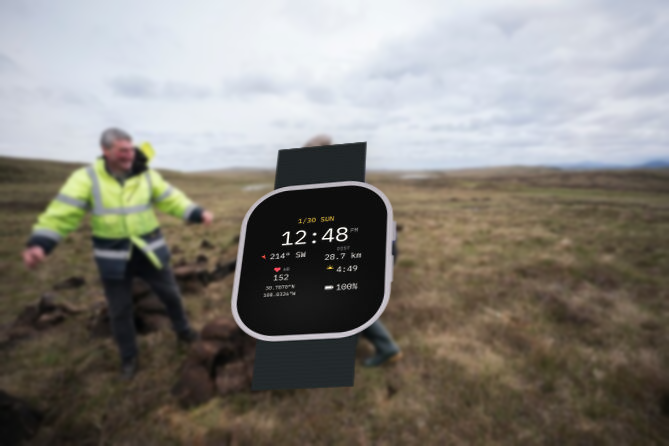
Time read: **12:48**
